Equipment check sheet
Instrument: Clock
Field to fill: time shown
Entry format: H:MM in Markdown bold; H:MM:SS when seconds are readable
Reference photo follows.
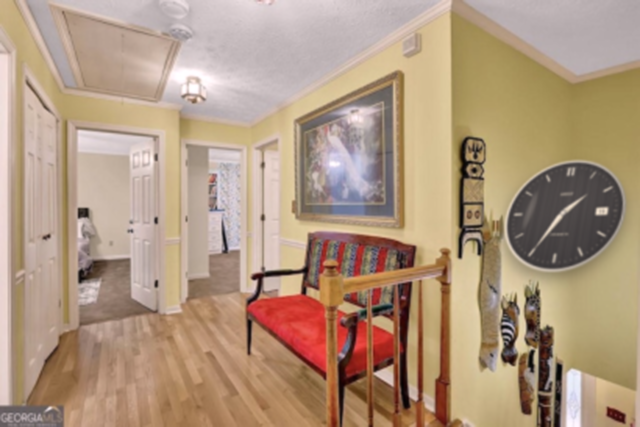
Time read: **1:35**
